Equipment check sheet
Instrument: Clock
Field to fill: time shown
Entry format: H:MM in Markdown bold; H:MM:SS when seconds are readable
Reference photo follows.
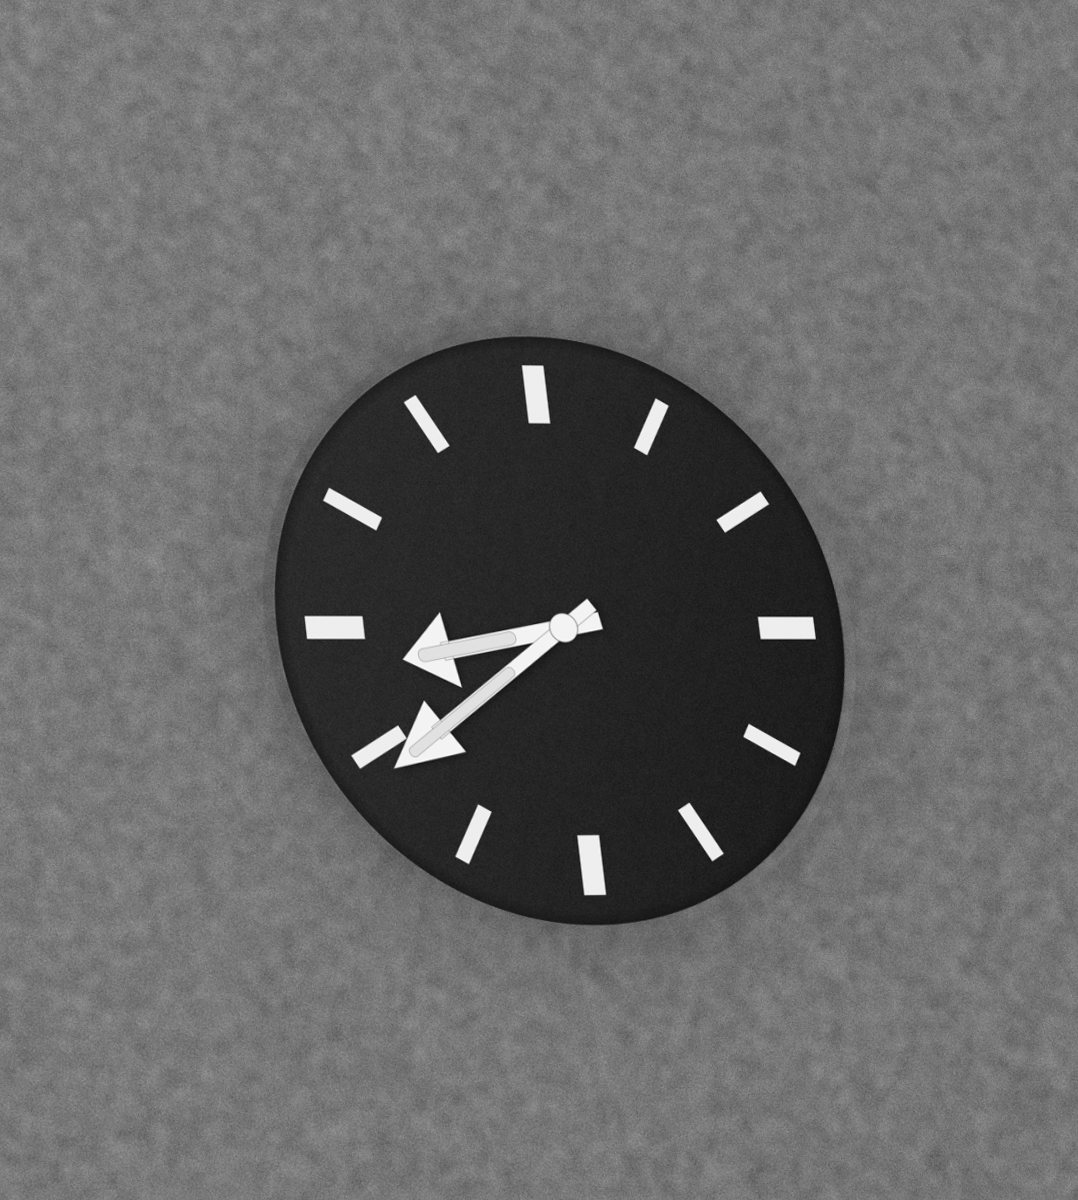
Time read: **8:39**
